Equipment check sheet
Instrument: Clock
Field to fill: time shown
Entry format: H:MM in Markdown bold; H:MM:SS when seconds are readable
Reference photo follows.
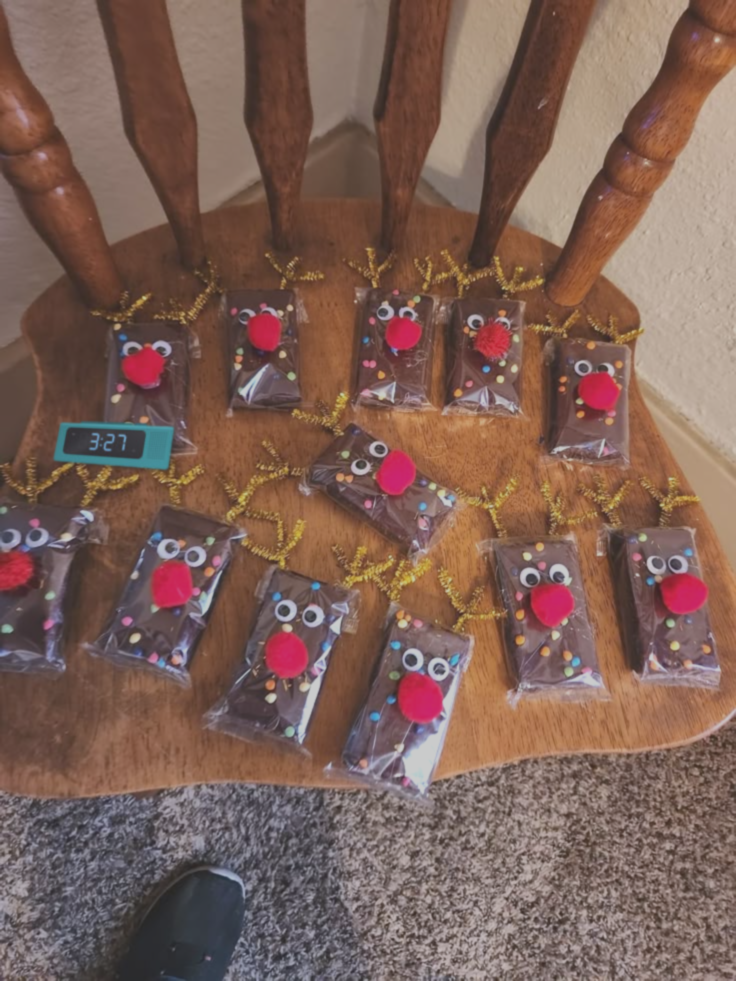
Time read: **3:27**
